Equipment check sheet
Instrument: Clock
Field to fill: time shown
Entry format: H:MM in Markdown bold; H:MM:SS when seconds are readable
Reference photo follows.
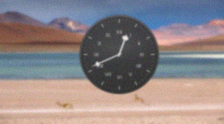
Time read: **12:41**
